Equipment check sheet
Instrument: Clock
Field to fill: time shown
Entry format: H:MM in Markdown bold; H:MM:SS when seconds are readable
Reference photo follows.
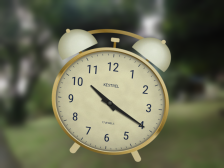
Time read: **10:20**
